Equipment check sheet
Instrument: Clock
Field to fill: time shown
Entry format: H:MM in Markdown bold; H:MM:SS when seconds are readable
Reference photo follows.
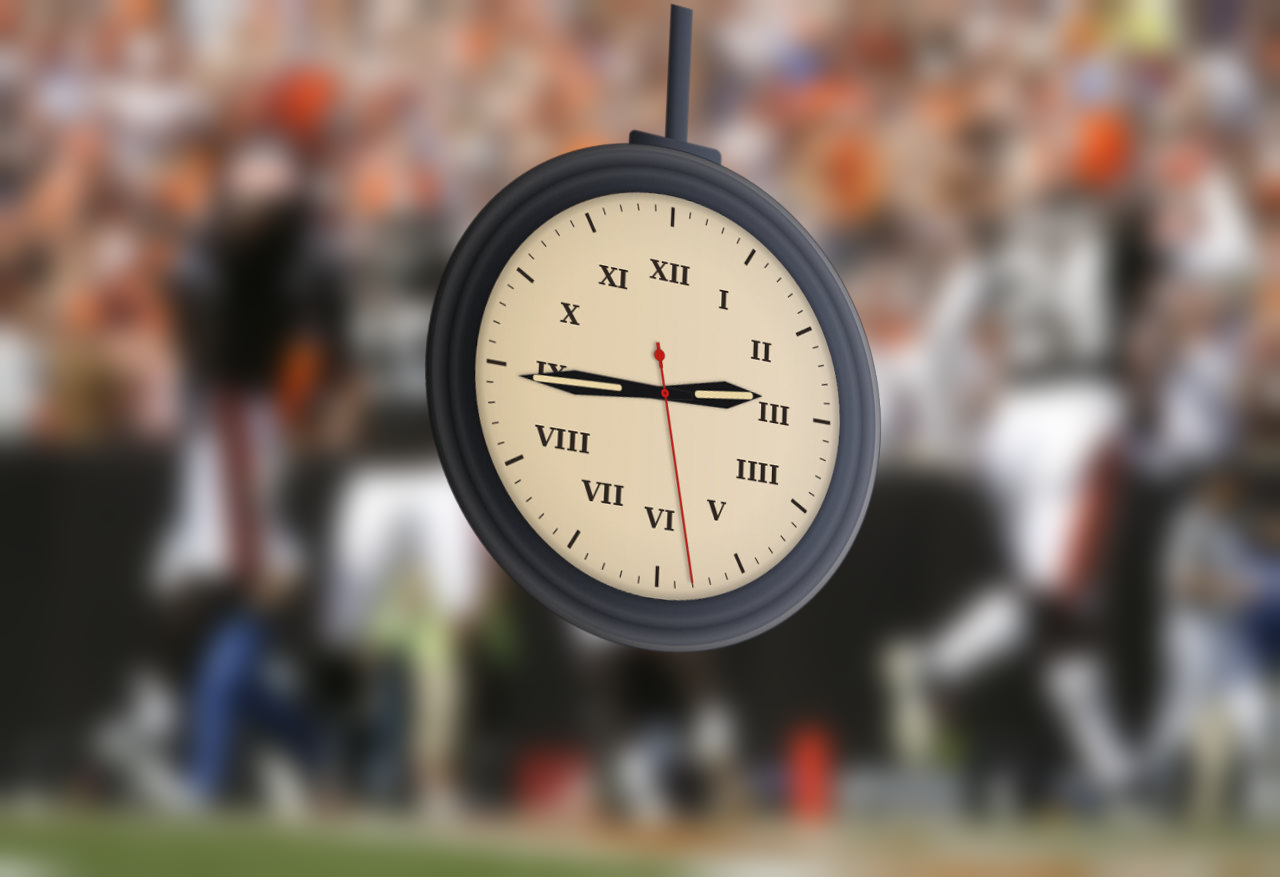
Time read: **2:44:28**
